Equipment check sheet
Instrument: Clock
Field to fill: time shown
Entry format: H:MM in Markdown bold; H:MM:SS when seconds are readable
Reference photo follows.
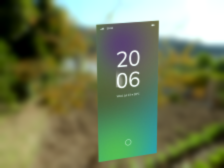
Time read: **20:06**
